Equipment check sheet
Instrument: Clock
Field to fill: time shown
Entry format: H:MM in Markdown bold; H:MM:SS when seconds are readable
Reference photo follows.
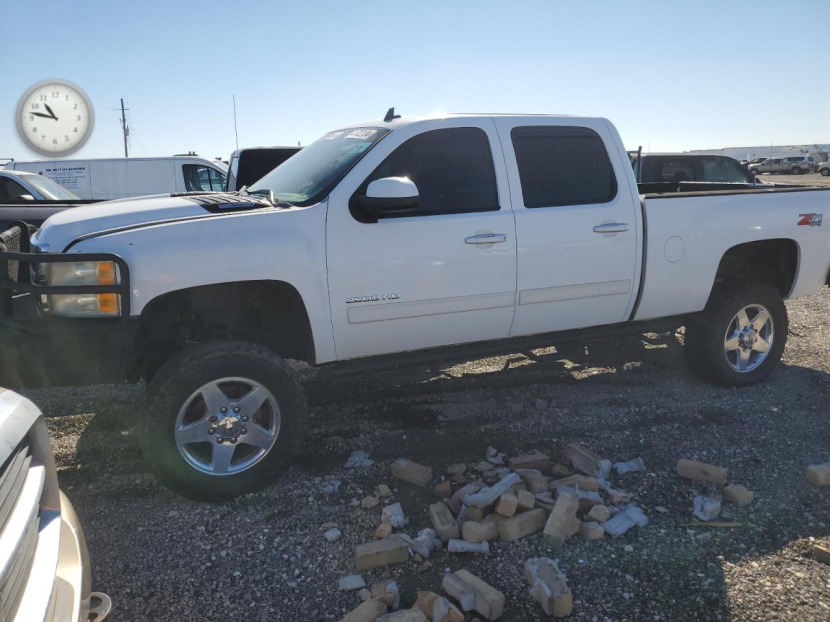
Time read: **10:47**
